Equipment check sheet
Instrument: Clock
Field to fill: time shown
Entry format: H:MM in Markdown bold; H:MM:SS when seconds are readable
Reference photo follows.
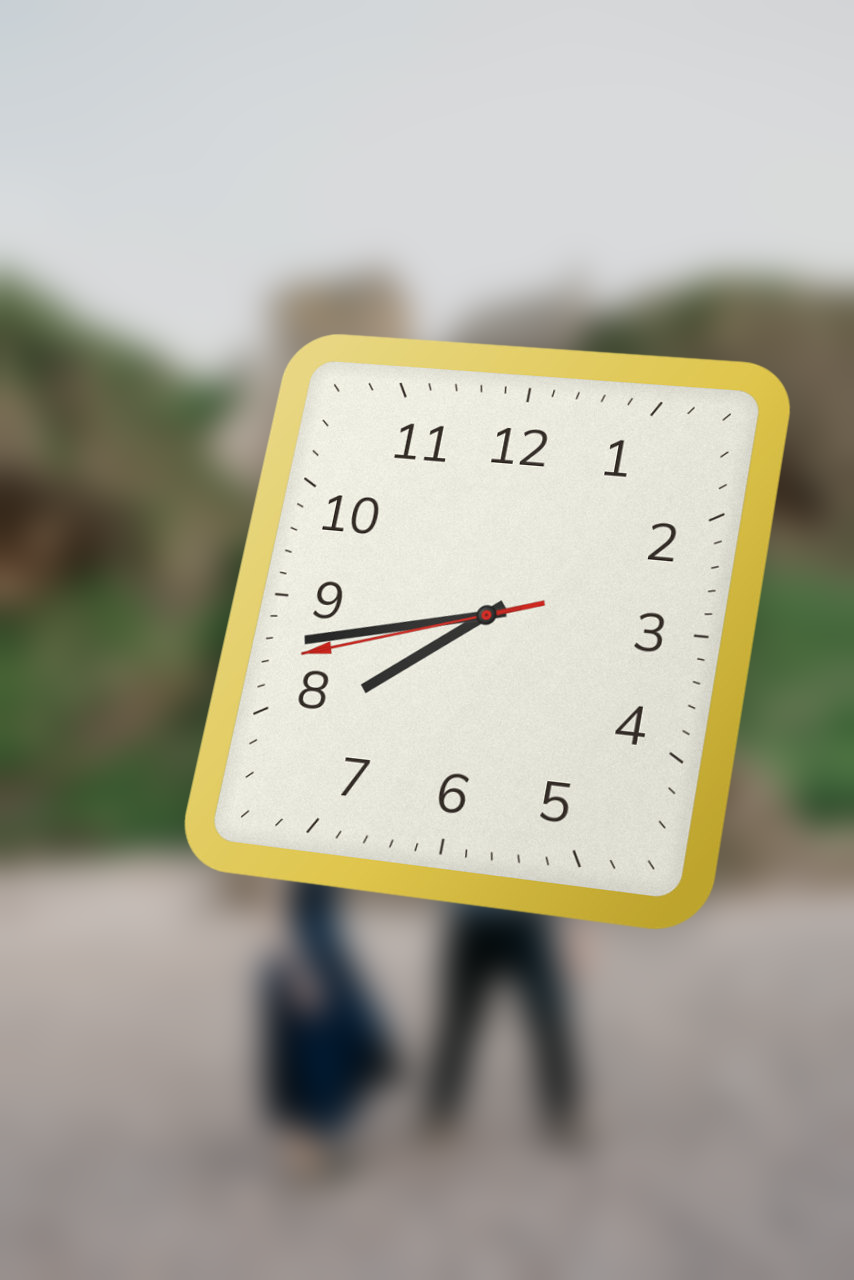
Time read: **7:42:42**
